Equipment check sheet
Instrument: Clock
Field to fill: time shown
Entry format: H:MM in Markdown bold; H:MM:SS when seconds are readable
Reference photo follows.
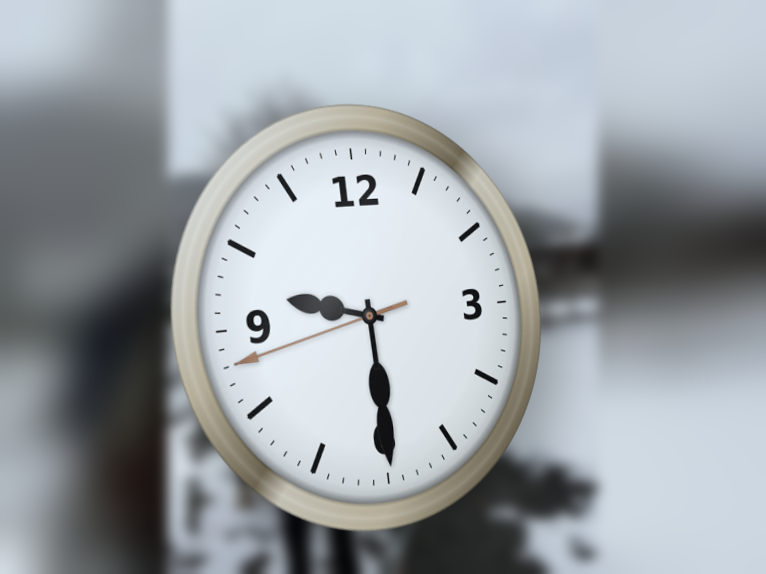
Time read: **9:29:43**
